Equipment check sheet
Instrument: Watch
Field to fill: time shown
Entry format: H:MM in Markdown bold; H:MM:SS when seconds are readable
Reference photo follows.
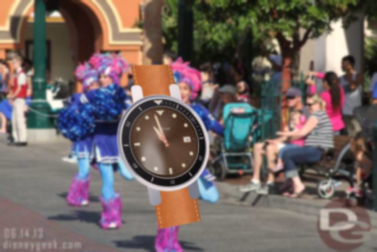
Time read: **10:58**
